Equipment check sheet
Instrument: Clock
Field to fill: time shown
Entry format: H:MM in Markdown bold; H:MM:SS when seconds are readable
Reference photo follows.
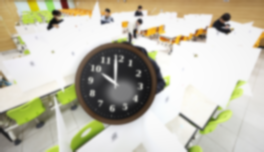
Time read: **9:59**
